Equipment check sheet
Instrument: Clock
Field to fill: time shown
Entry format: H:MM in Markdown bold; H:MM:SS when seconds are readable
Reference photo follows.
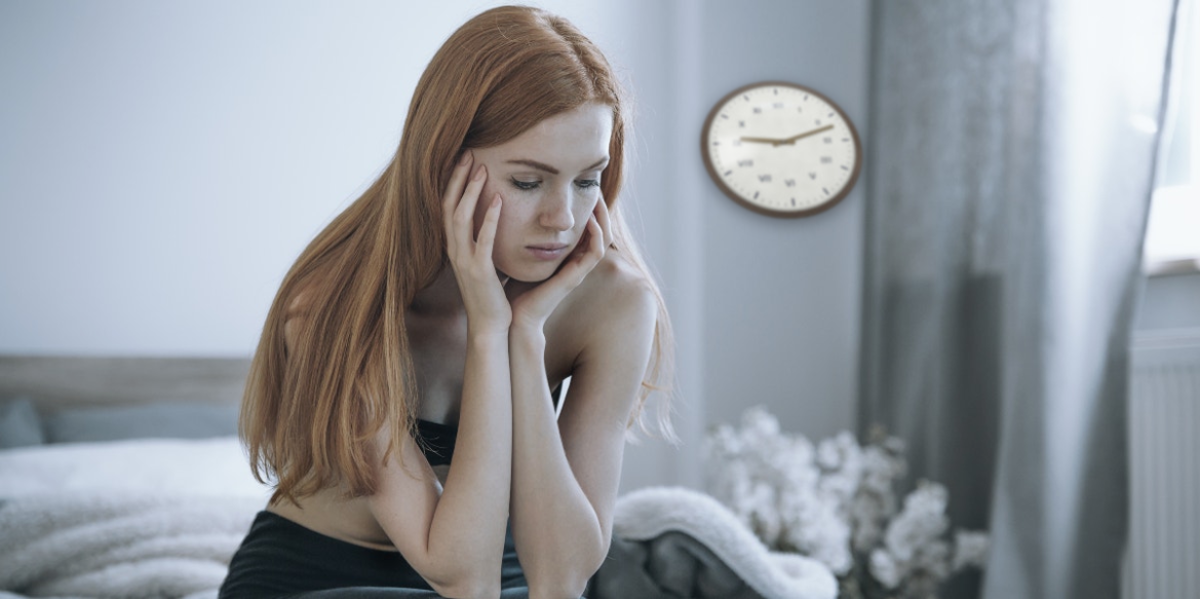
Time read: **9:12**
